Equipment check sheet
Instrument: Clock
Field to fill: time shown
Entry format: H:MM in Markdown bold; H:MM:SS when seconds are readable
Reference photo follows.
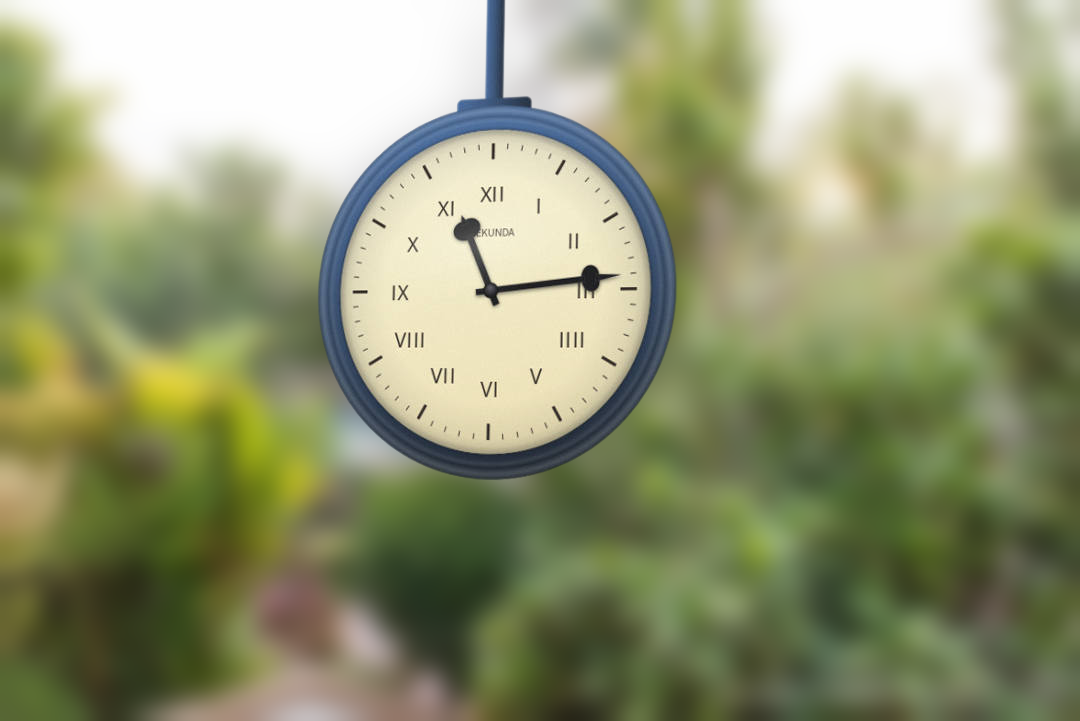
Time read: **11:14**
